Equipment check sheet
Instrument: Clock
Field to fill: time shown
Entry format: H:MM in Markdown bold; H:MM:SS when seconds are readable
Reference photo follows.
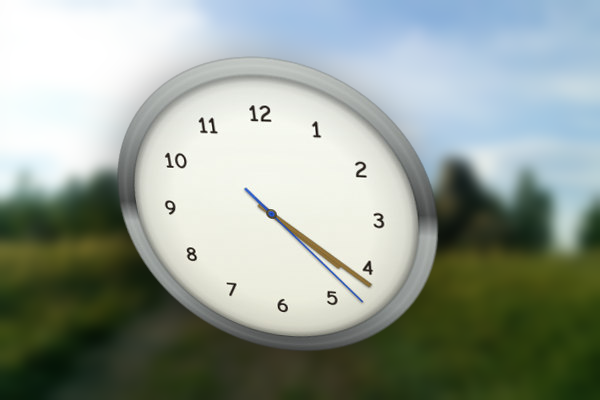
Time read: **4:21:23**
